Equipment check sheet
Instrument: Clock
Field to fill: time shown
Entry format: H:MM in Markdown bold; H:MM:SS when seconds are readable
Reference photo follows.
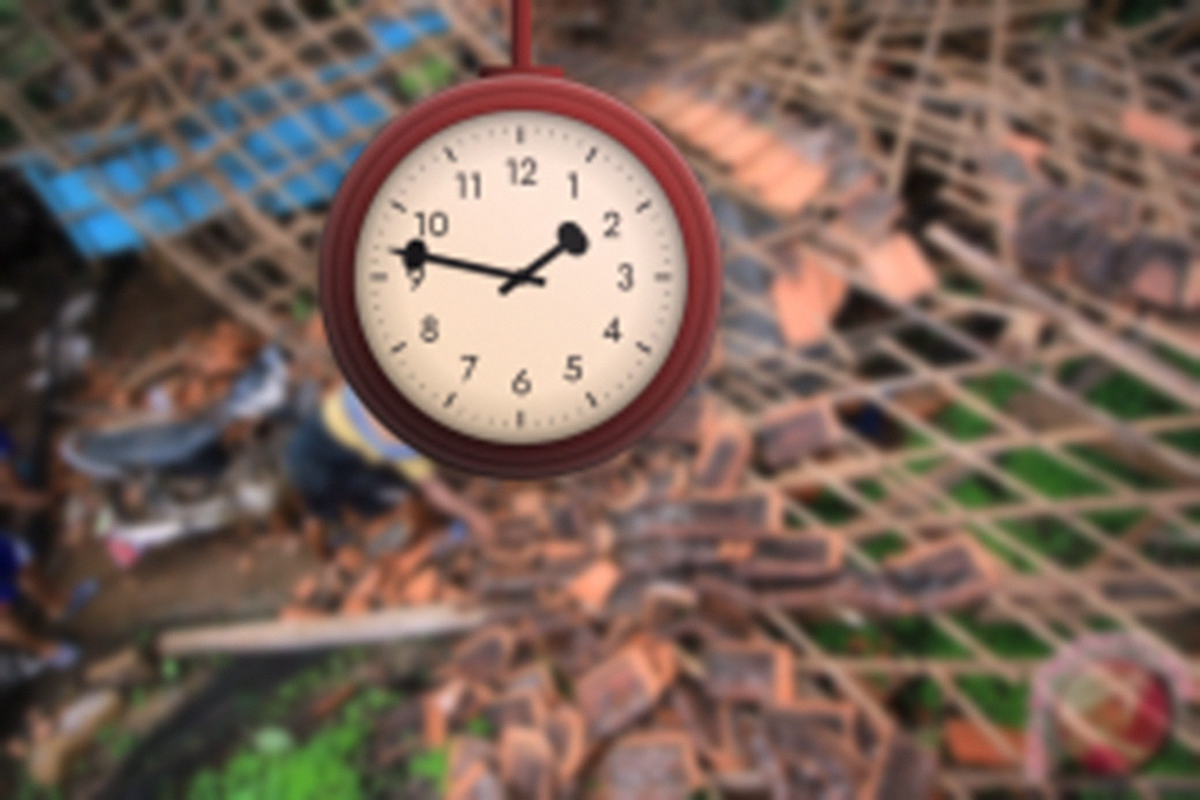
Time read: **1:47**
